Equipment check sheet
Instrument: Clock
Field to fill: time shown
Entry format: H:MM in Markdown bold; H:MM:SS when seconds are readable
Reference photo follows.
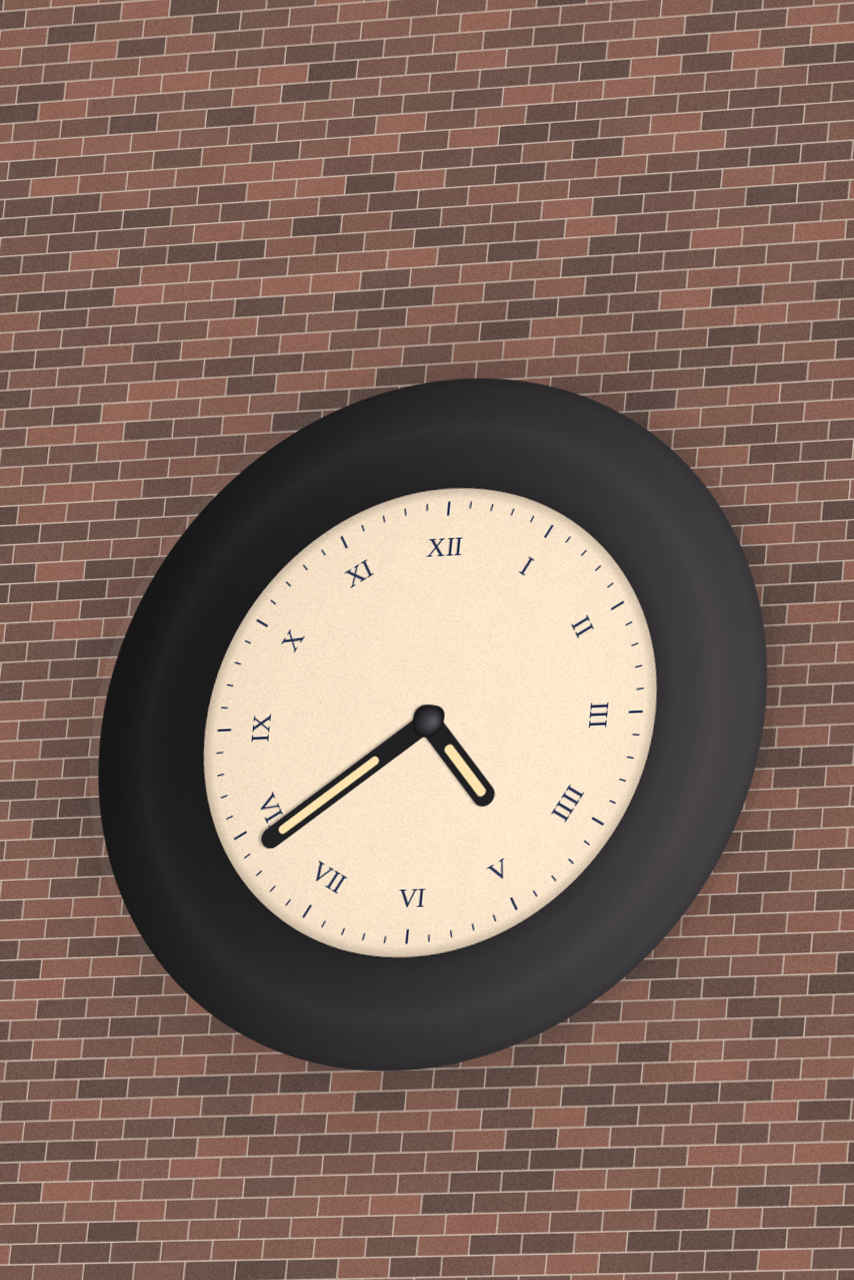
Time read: **4:39**
